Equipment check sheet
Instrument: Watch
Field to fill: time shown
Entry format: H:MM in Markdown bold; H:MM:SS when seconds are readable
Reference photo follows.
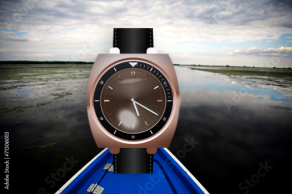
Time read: **5:20**
